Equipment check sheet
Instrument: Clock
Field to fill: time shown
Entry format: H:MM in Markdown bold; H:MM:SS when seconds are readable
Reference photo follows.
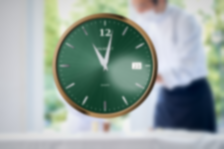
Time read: **11:02**
